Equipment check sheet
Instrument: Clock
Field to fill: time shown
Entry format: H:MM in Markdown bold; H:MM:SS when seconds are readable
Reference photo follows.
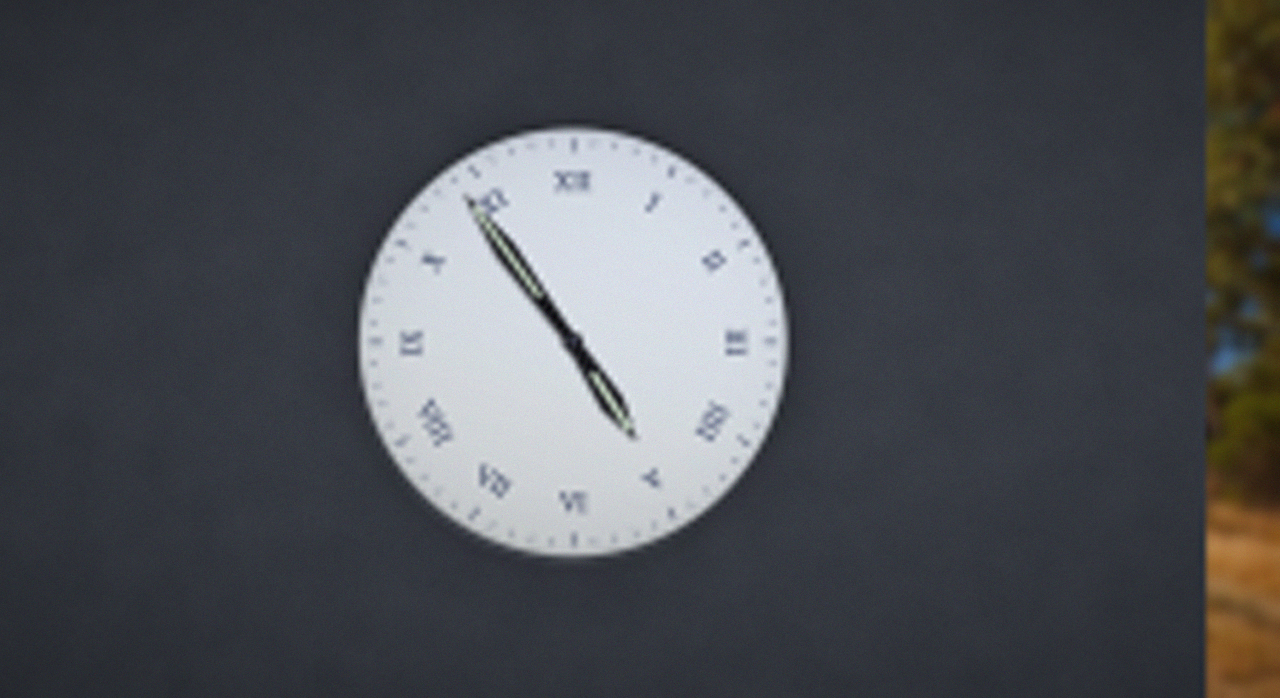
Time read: **4:54**
